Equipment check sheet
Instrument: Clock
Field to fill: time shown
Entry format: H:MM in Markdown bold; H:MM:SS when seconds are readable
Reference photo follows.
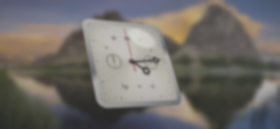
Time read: **4:14**
